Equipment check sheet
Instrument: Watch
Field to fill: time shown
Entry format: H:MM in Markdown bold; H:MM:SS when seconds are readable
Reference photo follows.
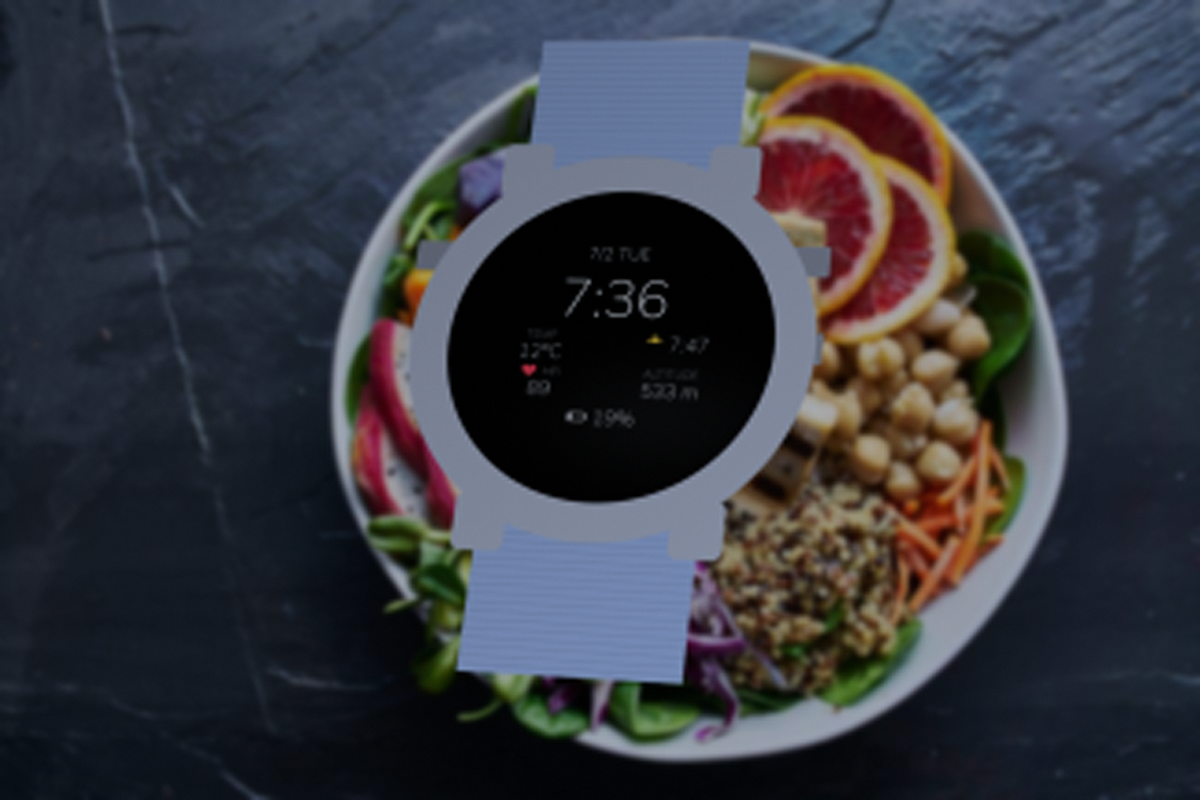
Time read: **7:36**
